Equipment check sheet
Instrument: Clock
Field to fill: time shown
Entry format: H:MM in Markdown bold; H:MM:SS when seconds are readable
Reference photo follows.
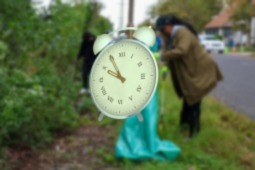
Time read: **9:55**
